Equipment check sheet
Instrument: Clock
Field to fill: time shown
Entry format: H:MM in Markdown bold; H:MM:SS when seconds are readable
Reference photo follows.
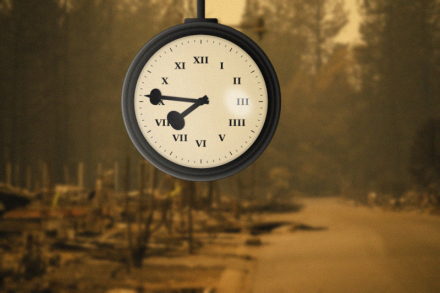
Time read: **7:46**
